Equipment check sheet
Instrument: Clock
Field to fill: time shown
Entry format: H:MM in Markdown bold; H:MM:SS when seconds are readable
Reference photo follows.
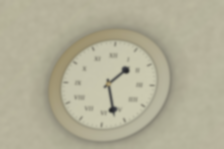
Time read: **1:27**
